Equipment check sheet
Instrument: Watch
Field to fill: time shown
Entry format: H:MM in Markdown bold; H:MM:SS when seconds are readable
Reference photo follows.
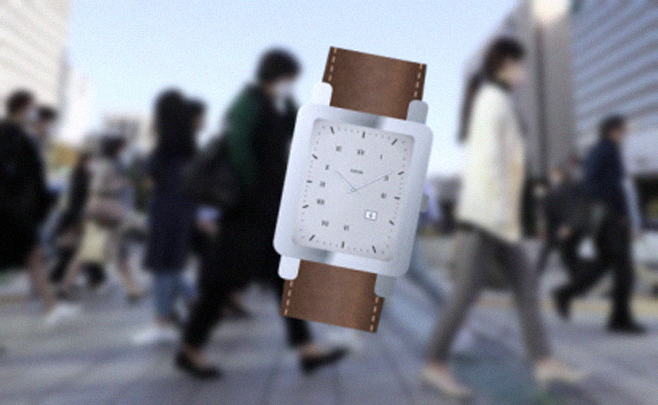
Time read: **10:09**
